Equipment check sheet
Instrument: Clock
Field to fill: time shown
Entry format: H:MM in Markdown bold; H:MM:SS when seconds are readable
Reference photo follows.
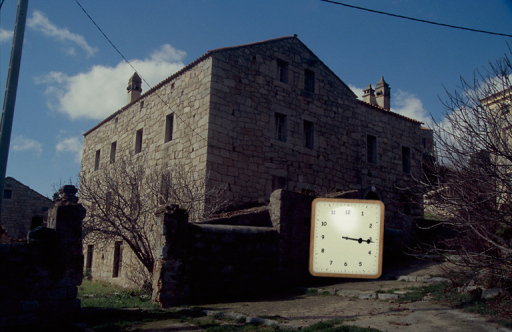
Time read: **3:16**
